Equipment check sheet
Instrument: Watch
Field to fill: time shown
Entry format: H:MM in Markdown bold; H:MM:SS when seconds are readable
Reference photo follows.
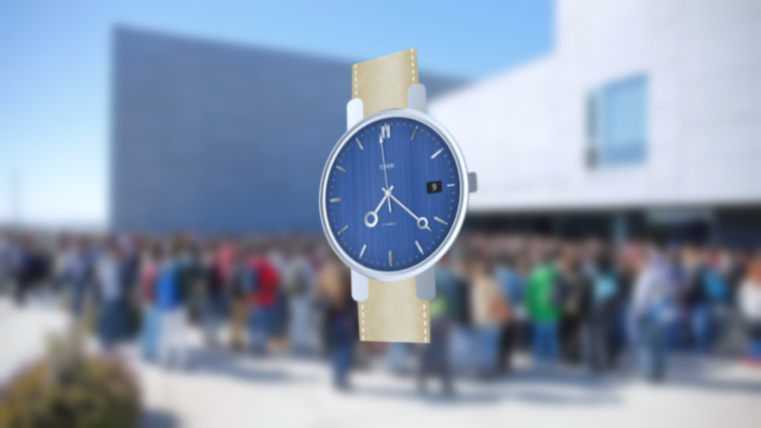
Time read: **7:21:59**
